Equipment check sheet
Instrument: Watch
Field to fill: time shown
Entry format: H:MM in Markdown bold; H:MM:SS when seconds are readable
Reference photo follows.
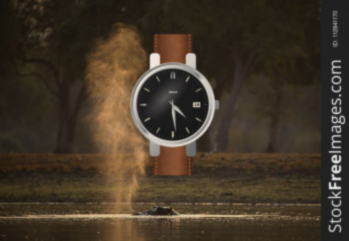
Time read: **4:29**
